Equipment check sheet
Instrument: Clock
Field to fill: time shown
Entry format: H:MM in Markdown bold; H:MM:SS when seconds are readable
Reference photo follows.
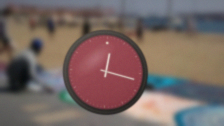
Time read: **12:17**
